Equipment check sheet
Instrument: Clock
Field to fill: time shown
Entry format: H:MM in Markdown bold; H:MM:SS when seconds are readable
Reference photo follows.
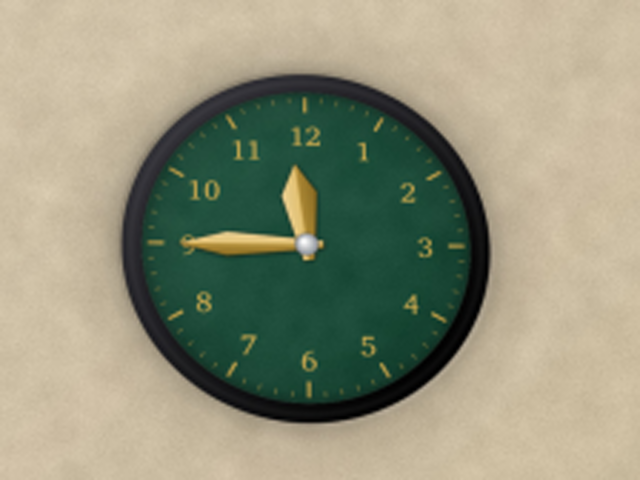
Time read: **11:45**
